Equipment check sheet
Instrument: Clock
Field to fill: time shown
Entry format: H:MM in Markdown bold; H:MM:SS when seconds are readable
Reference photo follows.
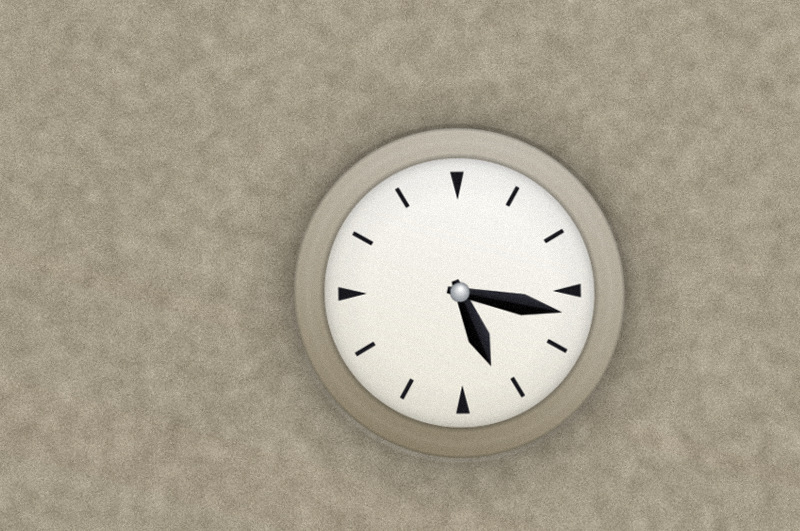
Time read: **5:17**
